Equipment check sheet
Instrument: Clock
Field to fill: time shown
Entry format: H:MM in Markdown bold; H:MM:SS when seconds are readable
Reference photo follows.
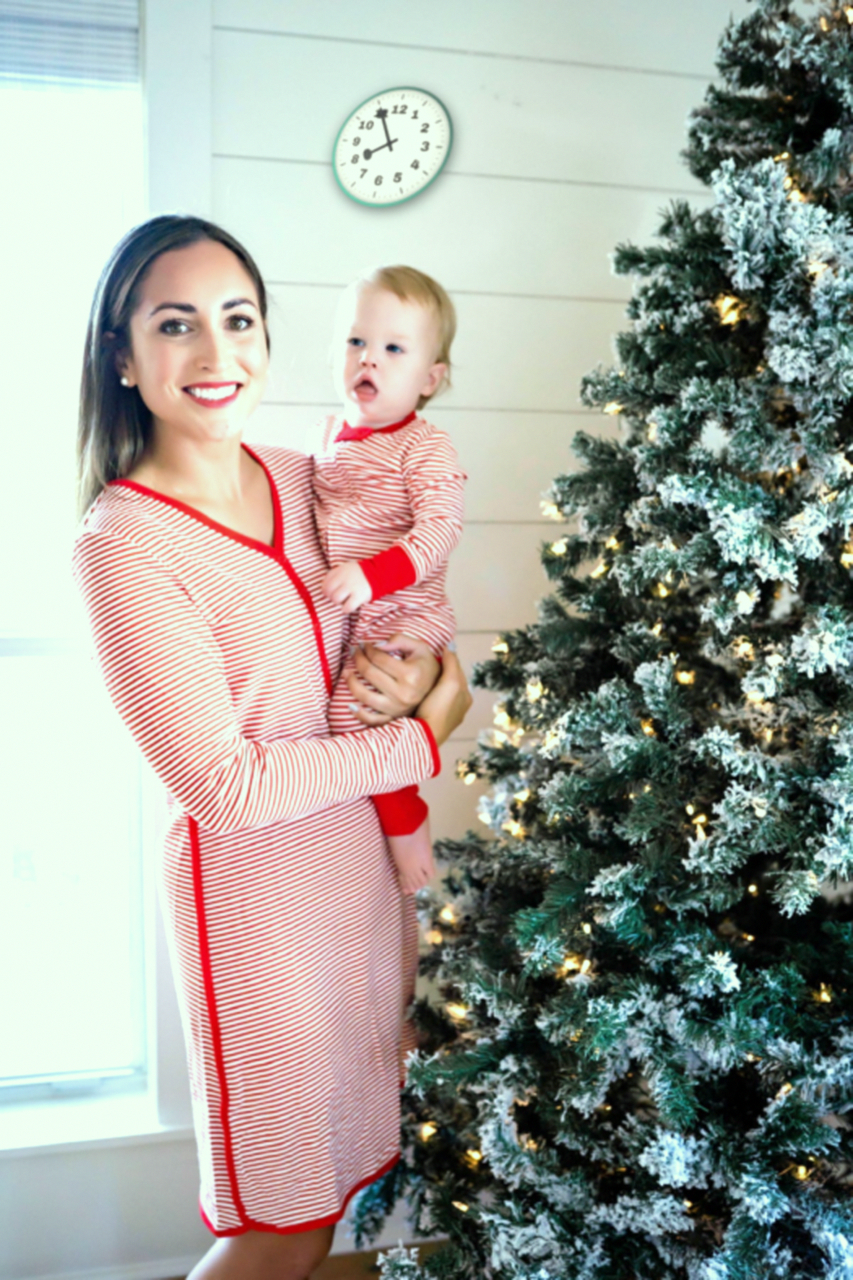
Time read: **7:55**
